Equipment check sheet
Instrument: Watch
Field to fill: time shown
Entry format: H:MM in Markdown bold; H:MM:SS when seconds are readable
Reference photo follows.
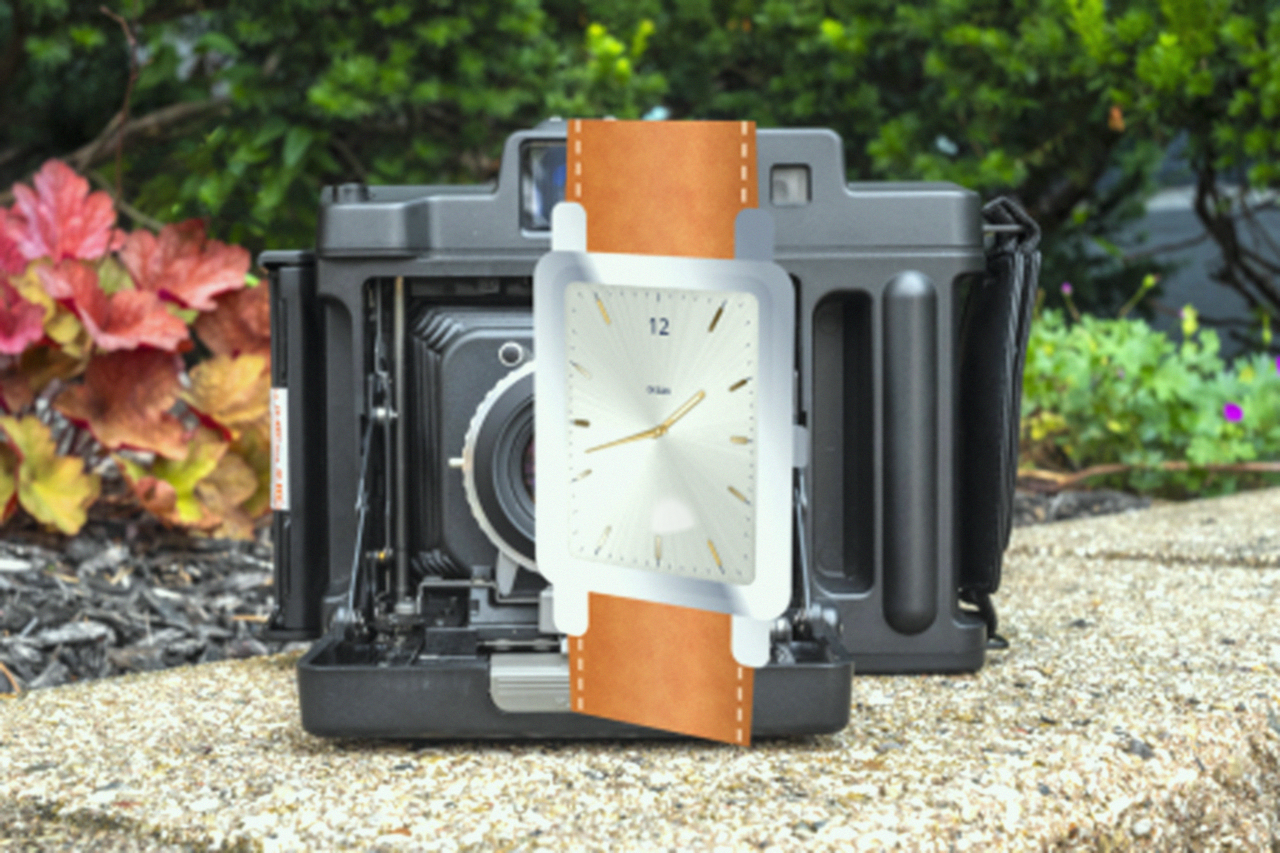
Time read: **1:42**
